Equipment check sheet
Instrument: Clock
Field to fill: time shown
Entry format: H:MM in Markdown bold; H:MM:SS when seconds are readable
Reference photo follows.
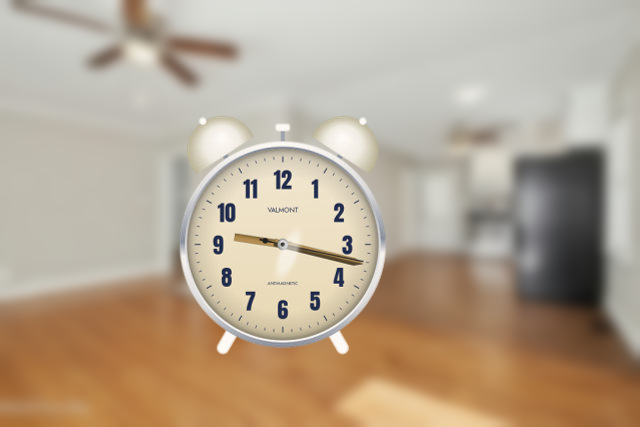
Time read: **9:17:17**
